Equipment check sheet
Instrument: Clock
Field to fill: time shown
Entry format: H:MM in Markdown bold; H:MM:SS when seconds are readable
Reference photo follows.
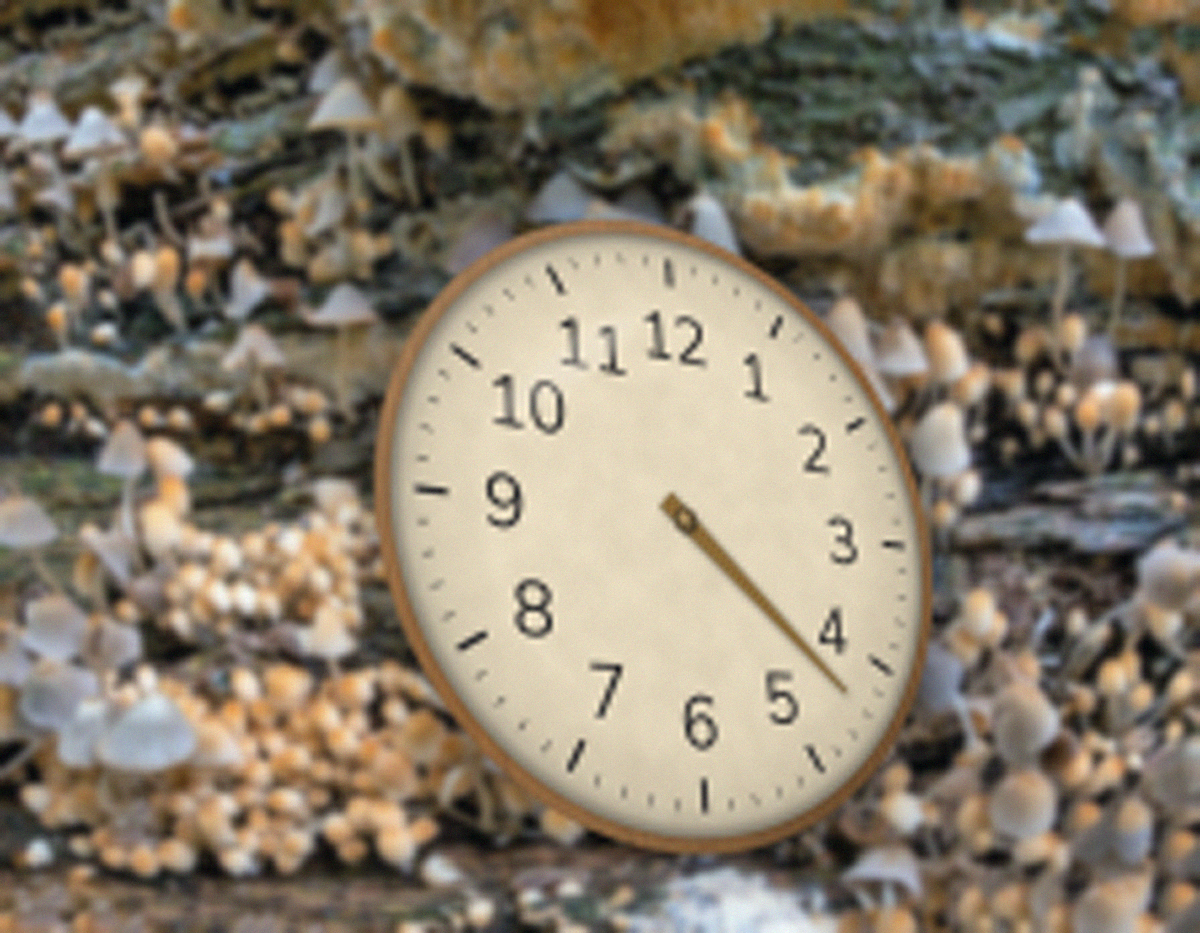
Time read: **4:22**
